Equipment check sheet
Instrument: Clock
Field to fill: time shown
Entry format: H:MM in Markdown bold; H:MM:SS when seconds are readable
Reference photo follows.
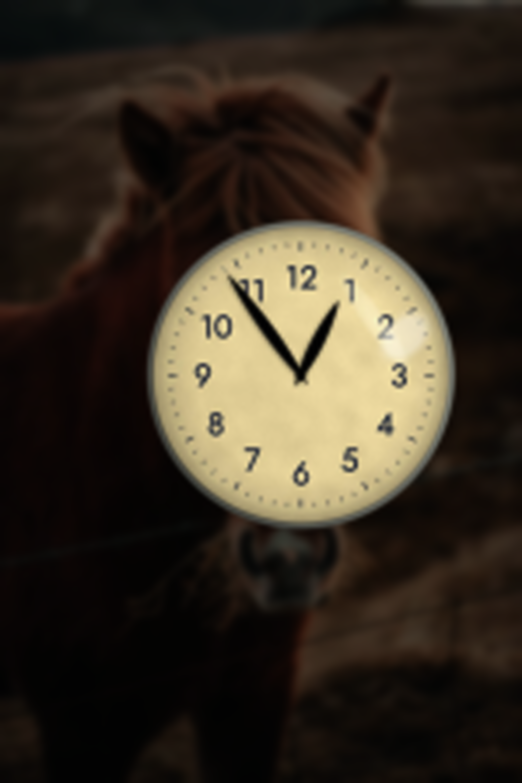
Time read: **12:54**
